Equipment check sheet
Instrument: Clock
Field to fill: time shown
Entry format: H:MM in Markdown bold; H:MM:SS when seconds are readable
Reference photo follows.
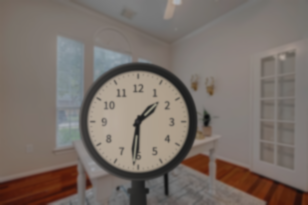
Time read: **1:31**
